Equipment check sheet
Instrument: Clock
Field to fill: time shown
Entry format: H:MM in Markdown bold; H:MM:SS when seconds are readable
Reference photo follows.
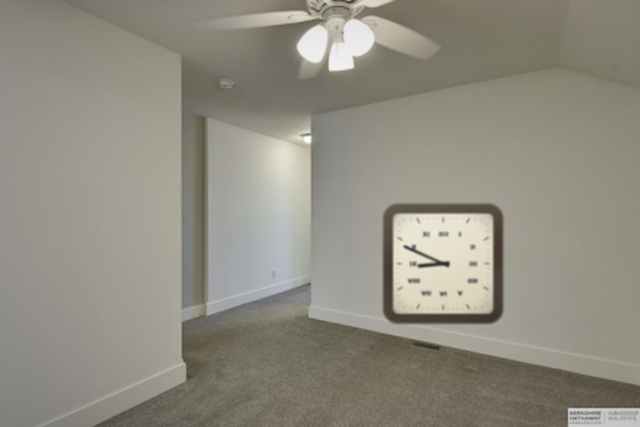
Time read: **8:49**
